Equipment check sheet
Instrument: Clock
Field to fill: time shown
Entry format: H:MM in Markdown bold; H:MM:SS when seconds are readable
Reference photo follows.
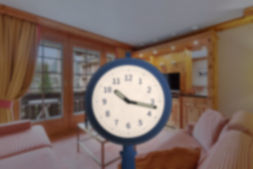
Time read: **10:17**
